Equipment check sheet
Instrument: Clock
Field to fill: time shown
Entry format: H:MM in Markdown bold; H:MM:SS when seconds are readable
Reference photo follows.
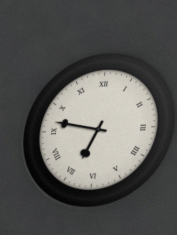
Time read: **6:47**
